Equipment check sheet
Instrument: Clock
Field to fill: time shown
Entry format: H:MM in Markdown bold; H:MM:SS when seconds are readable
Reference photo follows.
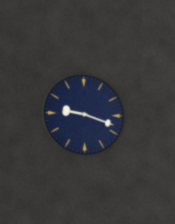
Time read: **9:18**
